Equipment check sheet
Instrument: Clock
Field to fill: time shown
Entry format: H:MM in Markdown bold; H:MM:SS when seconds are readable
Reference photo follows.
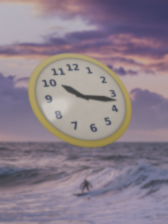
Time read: **10:17**
